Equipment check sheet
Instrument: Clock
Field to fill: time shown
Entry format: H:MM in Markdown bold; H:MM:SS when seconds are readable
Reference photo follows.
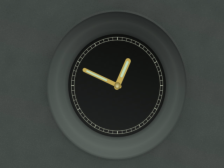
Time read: **12:49**
